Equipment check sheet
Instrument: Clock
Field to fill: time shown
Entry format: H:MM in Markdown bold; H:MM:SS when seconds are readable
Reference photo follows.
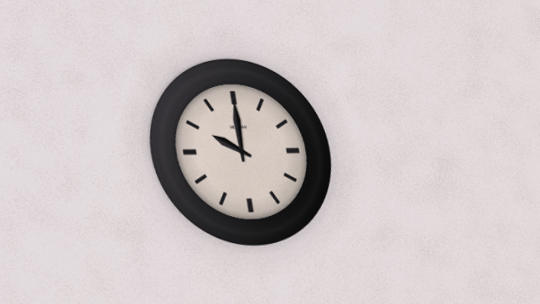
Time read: **10:00**
